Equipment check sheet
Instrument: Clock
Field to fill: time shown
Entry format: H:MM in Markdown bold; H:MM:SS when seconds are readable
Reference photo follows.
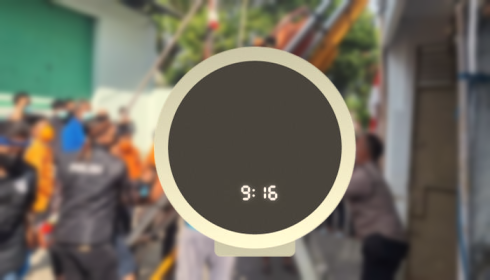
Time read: **9:16**
